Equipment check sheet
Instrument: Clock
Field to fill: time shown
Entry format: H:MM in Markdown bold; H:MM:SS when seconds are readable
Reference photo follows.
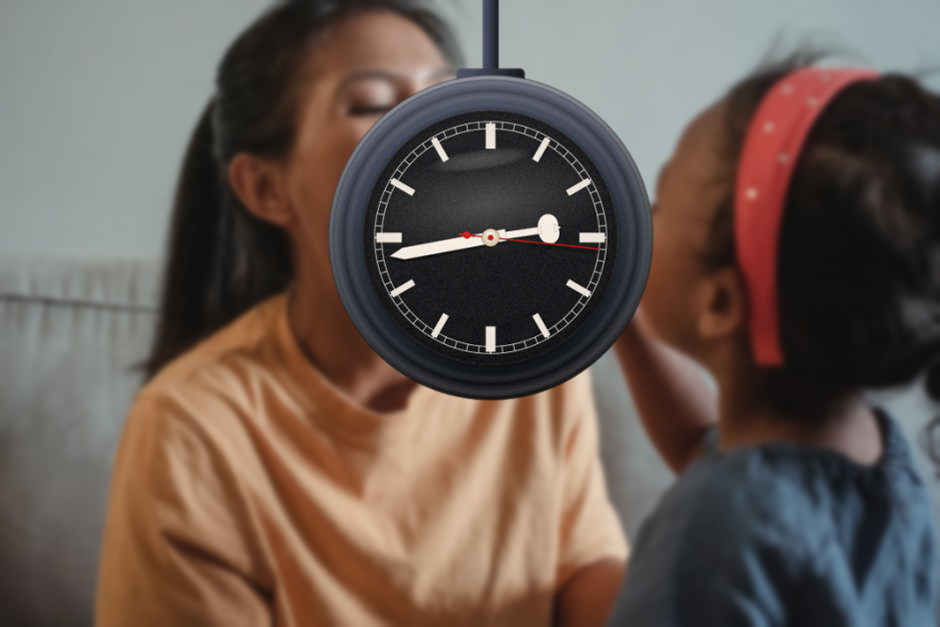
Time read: **2:43:16**
